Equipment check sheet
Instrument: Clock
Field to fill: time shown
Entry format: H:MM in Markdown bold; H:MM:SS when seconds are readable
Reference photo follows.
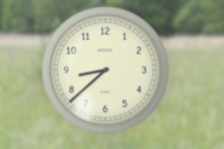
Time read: **8:38**
